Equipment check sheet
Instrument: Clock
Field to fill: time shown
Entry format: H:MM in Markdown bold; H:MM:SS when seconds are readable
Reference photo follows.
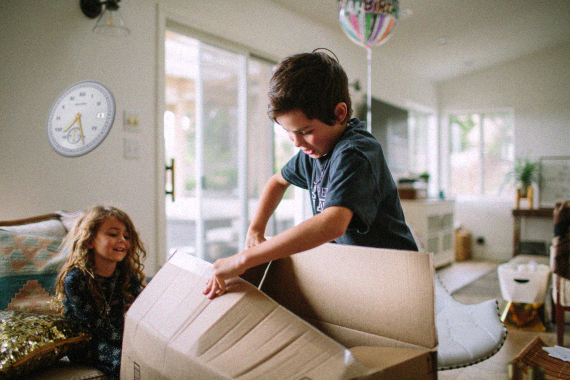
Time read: **7:26**
